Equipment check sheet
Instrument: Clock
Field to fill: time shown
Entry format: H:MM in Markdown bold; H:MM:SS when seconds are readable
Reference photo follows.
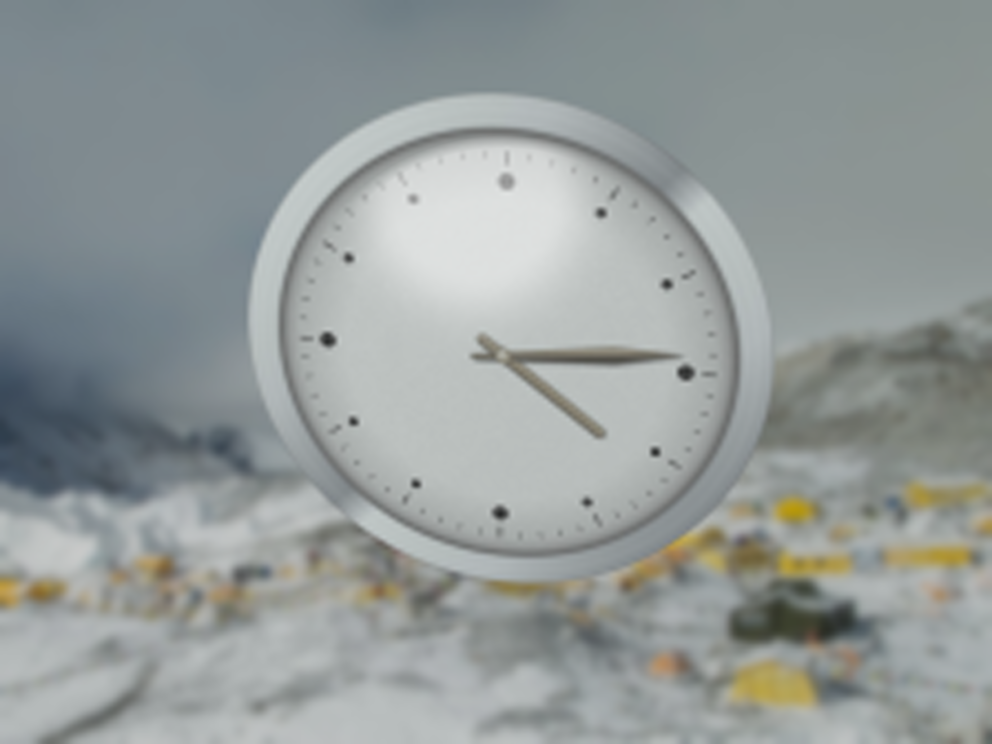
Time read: **4:14**
